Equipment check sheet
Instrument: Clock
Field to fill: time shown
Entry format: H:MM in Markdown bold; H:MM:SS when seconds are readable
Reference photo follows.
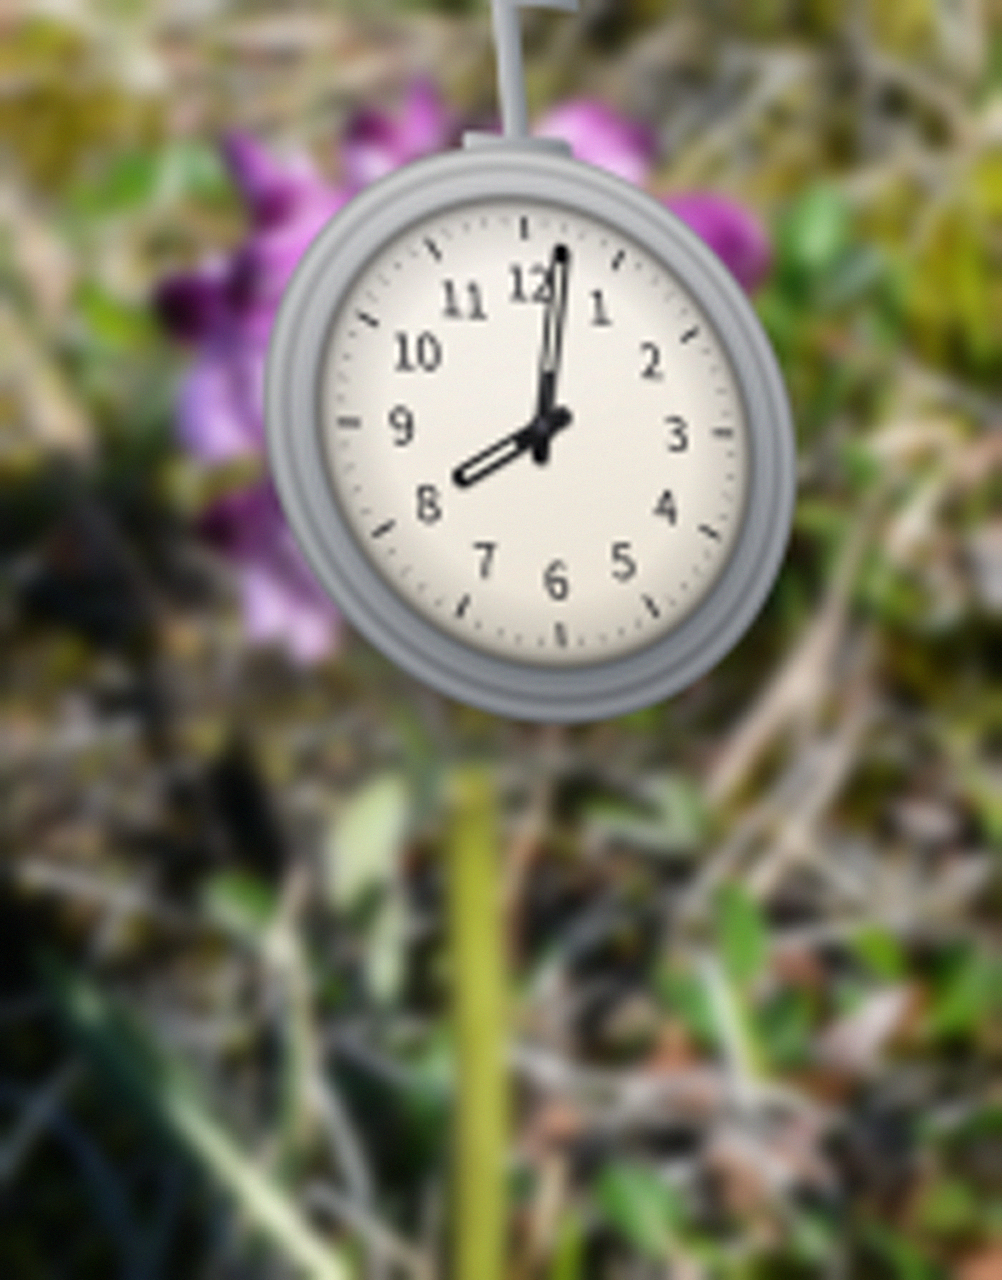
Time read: **8:02**
